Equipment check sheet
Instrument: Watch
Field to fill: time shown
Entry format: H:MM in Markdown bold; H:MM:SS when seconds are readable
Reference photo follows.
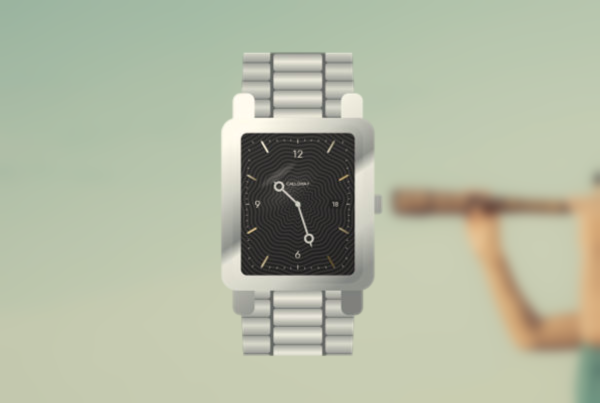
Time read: **10:27**
